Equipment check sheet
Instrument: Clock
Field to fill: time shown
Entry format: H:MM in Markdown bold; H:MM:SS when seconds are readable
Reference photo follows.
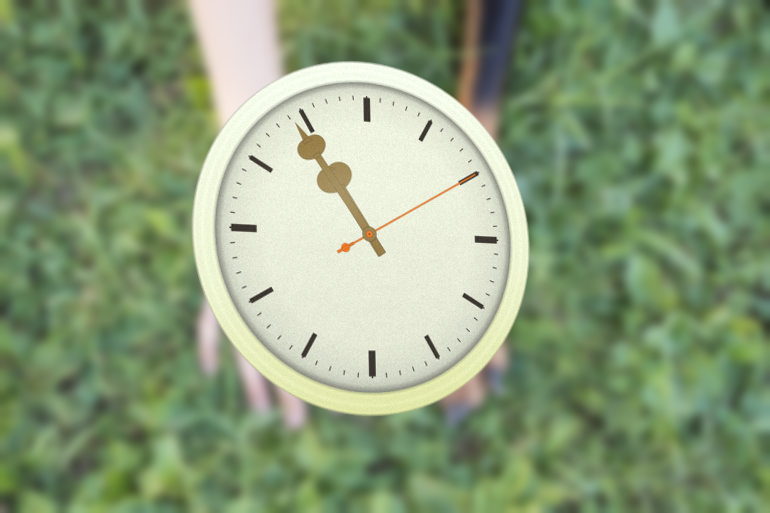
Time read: **10:54:10**
